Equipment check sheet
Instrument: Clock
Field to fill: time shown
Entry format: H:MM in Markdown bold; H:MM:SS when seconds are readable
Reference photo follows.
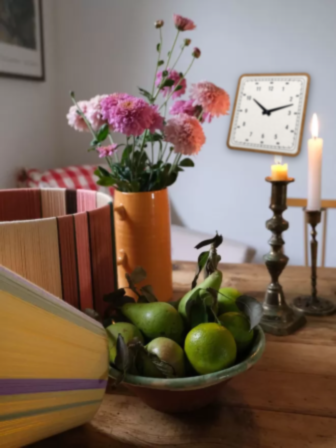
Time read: **10:12**
